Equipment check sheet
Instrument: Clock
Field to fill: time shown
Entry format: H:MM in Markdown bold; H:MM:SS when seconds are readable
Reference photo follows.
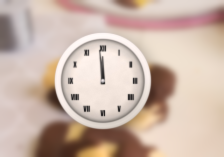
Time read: **11:59**
